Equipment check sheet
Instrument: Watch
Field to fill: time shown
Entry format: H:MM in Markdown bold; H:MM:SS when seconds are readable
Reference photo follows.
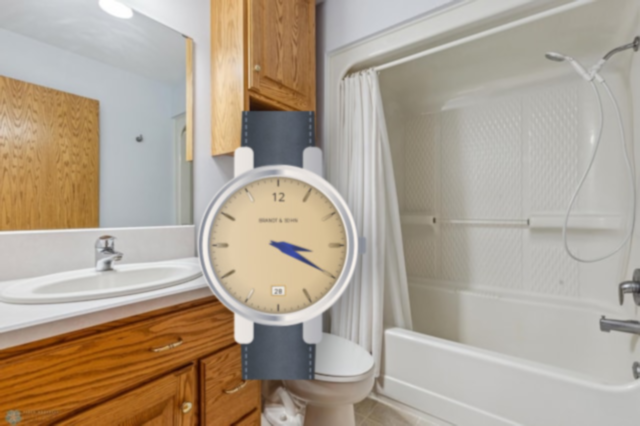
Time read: **3:20**
